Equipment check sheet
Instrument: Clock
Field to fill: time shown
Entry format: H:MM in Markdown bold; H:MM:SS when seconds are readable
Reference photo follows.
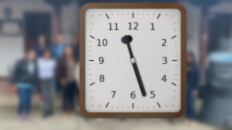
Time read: **11:27**
